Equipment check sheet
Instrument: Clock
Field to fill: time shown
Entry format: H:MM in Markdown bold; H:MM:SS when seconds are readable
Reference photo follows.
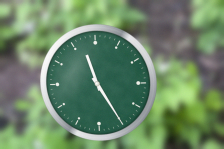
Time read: **11:25**
